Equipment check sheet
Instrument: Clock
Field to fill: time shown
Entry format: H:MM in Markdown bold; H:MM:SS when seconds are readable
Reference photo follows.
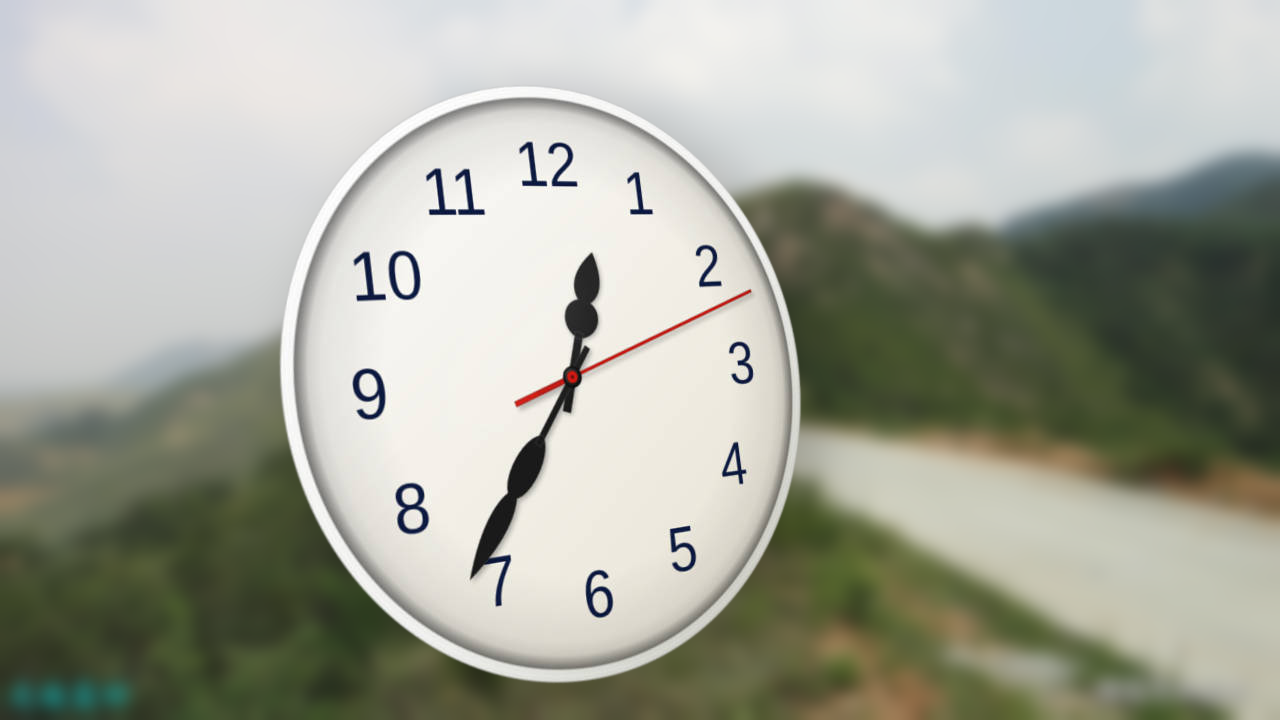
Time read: **12:36:12**
